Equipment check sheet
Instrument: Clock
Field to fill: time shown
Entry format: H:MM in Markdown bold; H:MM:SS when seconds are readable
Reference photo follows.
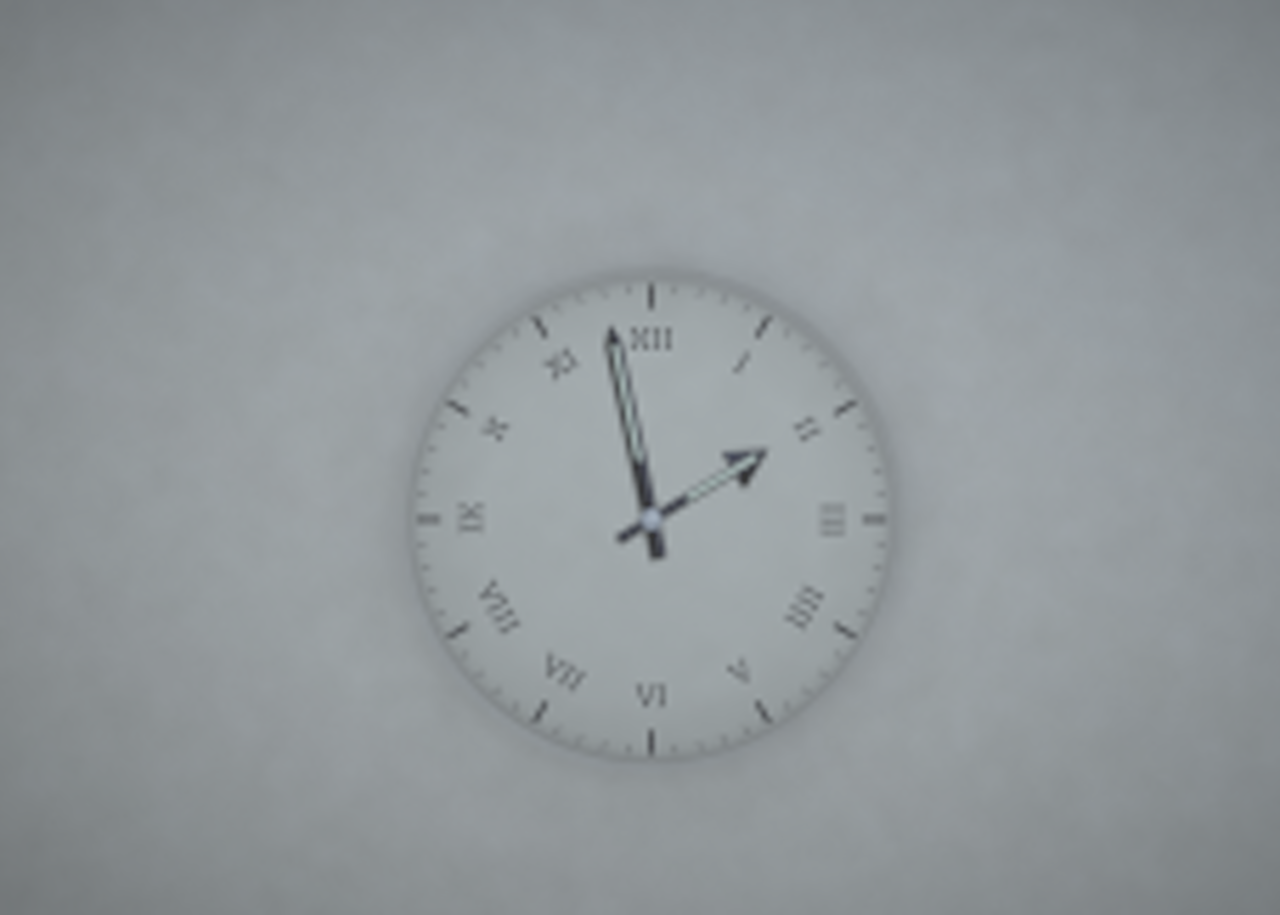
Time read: **1:58**
